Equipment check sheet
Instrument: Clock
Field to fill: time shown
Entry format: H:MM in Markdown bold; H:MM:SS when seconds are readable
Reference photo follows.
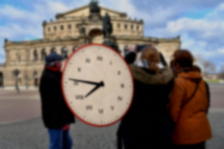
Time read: **7:46**
